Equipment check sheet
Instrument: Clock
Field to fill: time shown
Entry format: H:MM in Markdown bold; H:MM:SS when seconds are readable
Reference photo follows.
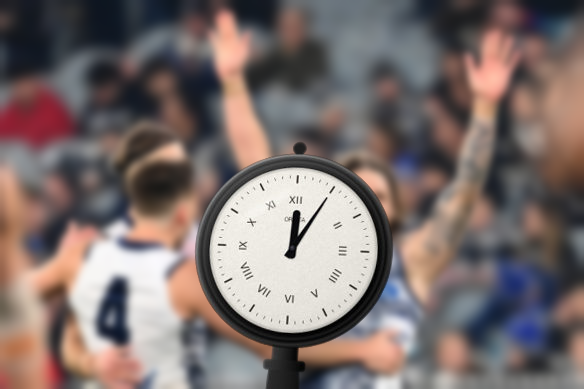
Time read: **12:05**
